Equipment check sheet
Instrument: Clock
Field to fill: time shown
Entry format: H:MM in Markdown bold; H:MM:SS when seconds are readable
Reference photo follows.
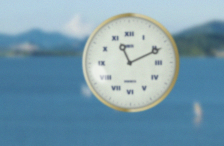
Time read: **11:11**
